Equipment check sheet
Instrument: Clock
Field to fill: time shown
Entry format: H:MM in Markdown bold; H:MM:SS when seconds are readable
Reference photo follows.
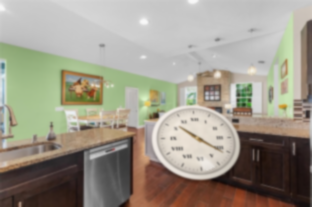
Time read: **10:21**
